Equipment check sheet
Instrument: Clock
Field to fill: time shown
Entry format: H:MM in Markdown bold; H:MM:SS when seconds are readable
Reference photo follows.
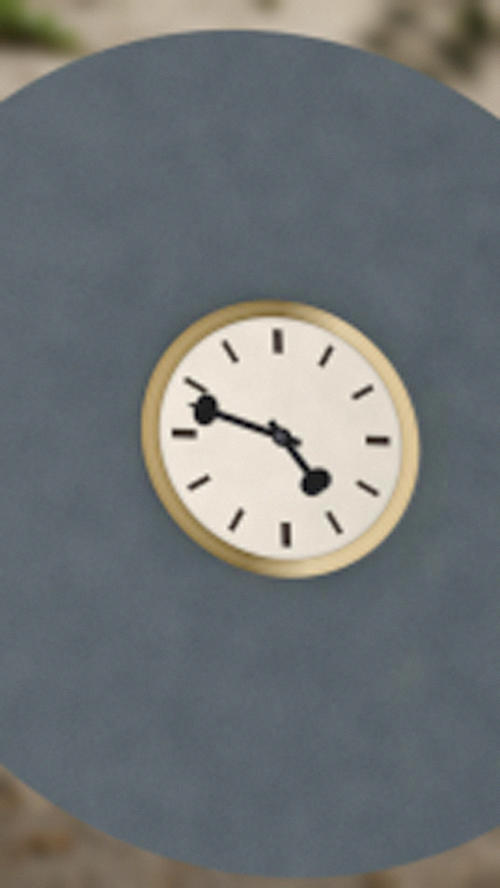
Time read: **4:48**
